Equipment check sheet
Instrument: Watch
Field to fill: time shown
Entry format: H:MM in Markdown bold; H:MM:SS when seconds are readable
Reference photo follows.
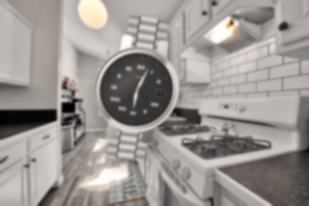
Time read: **6:03**
